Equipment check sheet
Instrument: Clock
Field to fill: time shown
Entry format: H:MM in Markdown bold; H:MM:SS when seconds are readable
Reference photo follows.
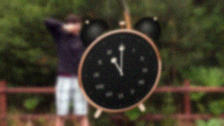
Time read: **11:00**
